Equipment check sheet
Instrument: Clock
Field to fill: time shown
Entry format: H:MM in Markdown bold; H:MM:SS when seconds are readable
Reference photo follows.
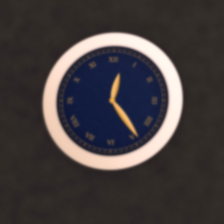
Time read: **12:24**
